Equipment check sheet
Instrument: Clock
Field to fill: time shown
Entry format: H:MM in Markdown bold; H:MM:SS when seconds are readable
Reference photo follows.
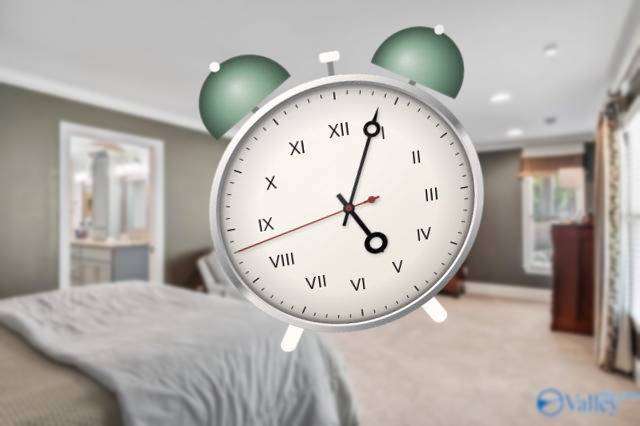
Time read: **5:03:43**
